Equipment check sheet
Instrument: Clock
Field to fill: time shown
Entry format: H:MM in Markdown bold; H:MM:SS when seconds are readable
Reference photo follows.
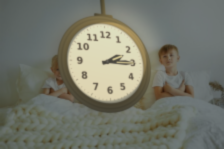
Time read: **2:15**
